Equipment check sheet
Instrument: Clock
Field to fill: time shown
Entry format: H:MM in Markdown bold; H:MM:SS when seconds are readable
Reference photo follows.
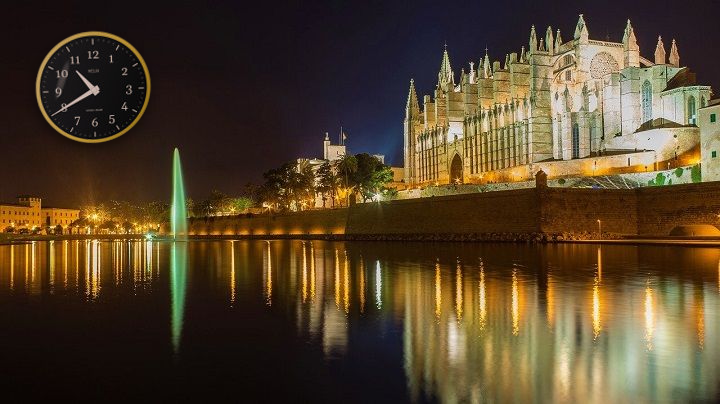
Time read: **10:40**
